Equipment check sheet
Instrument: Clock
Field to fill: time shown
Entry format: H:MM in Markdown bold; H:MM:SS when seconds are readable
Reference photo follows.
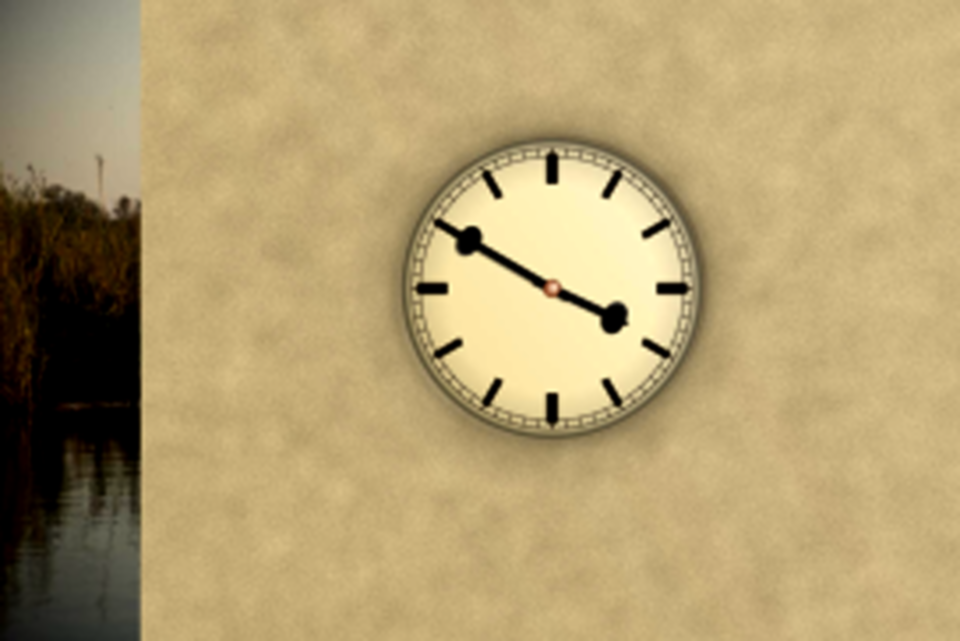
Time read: **3:50**
